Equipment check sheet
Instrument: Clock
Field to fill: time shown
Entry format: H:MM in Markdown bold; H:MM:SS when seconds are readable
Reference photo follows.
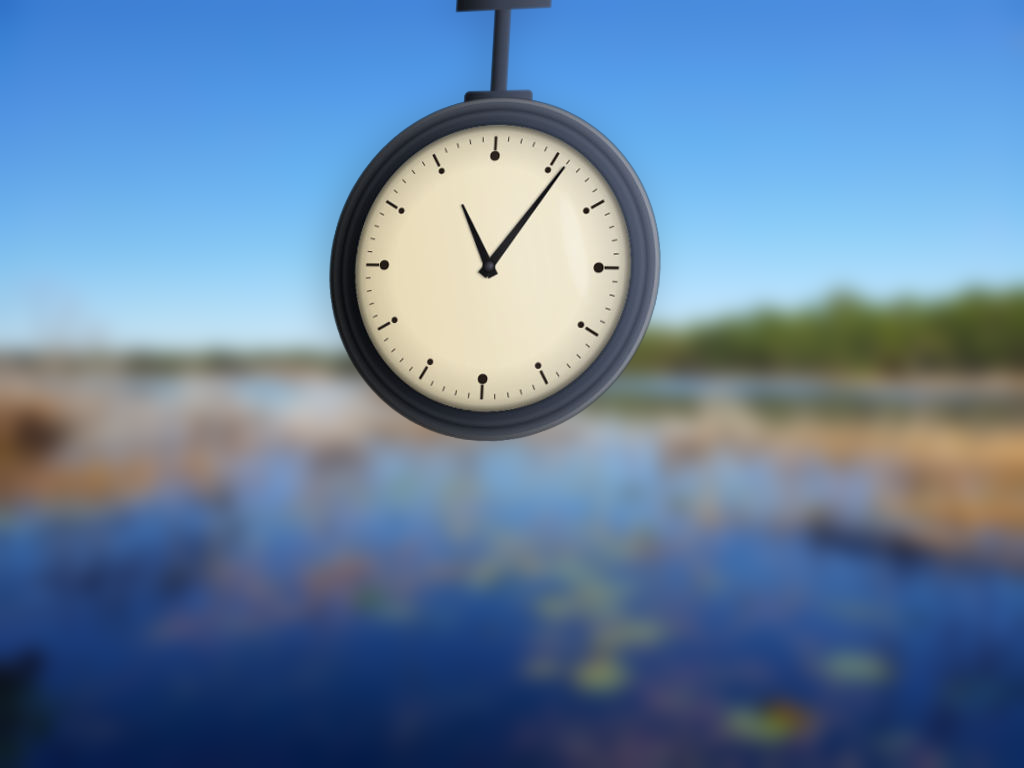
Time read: **11:06**
